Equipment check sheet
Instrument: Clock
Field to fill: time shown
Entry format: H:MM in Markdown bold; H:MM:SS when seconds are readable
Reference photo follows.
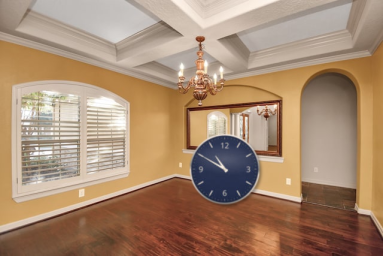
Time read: **10:50**
